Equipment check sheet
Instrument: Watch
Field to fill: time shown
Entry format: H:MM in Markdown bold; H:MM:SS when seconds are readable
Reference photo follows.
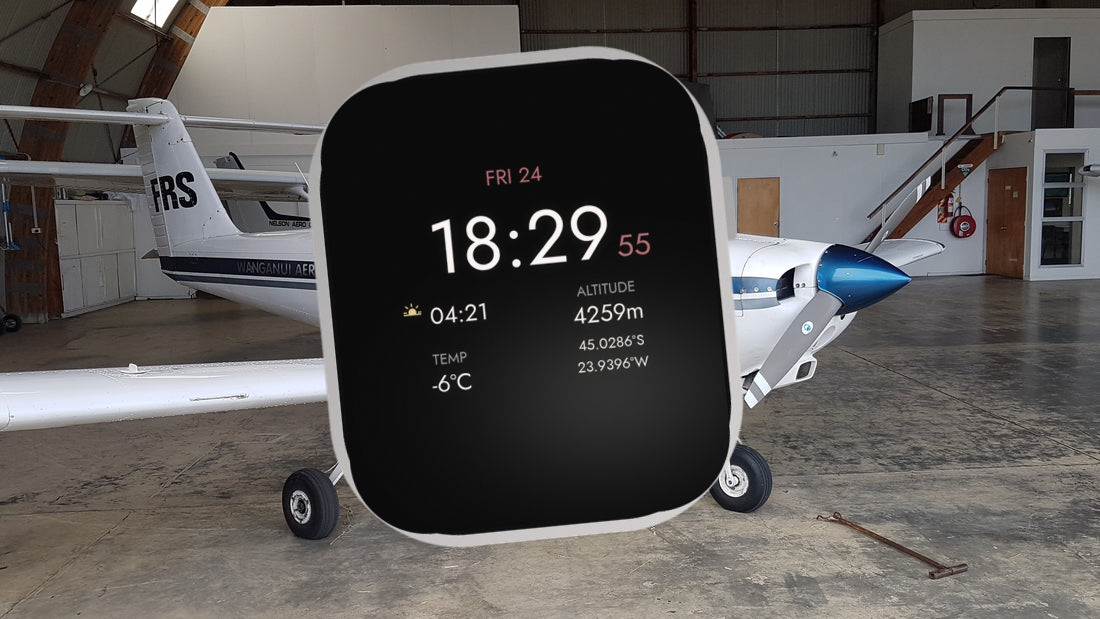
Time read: **18:29:55**
